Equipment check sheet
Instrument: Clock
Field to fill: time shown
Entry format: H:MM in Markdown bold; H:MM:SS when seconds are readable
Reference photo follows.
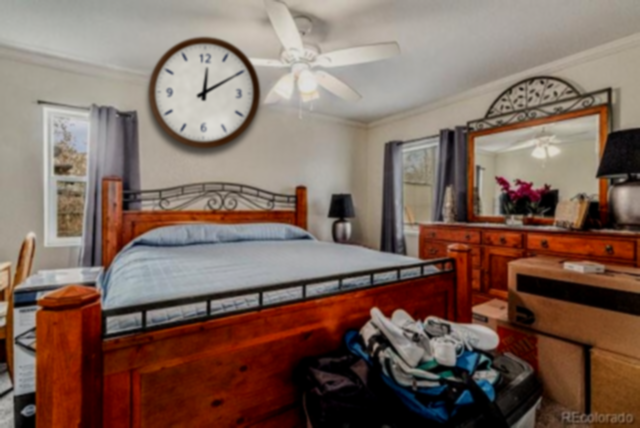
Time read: **12:10**
